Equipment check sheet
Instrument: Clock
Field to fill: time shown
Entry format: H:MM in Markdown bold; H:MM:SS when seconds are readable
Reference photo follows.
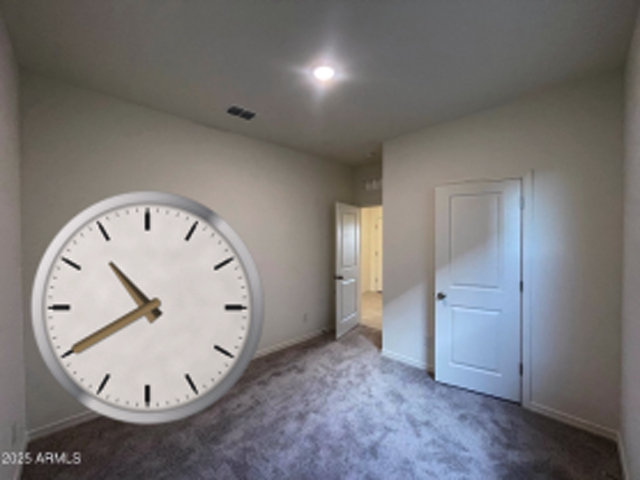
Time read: **10:40**
